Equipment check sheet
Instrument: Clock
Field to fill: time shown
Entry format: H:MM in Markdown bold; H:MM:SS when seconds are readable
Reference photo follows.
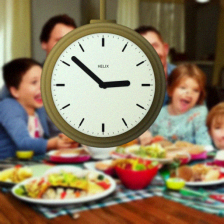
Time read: **2:52**
